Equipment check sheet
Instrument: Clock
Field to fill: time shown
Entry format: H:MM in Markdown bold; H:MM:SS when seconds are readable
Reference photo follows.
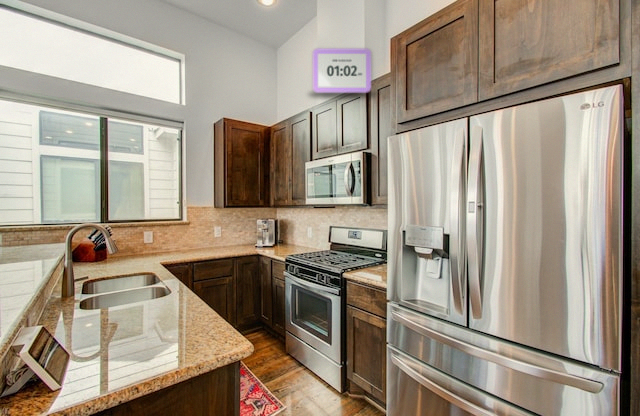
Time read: **1:02**
